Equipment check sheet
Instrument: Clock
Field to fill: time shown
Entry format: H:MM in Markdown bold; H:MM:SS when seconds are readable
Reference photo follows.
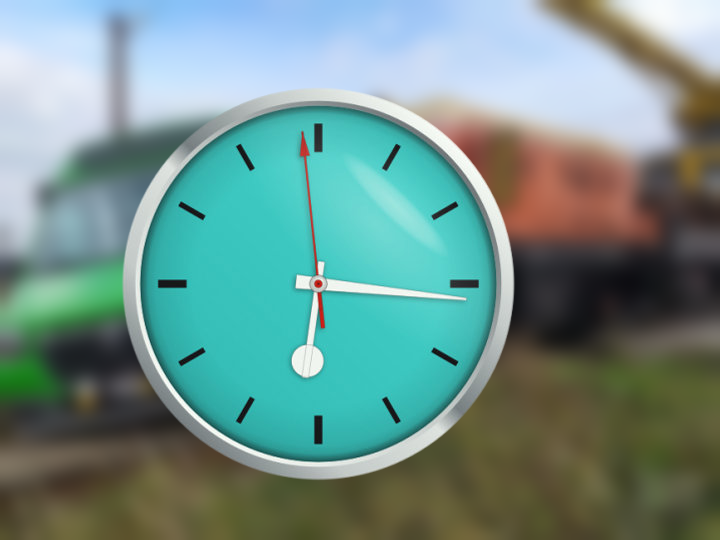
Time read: **6:15:59**
